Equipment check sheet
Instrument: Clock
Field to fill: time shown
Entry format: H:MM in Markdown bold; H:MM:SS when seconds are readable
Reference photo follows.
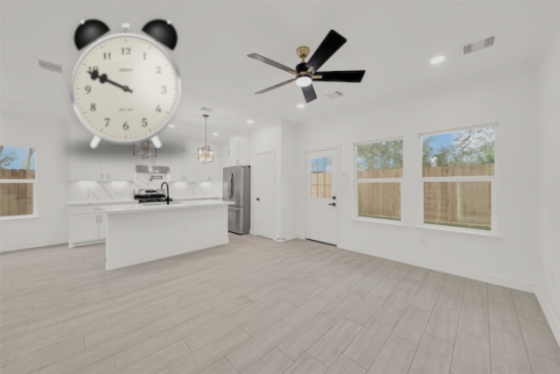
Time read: **9:49**
